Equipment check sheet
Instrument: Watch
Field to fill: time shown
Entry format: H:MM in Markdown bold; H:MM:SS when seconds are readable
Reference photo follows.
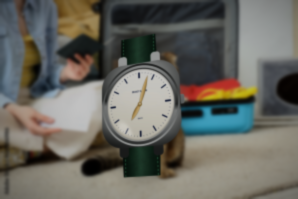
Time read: **7:03**
